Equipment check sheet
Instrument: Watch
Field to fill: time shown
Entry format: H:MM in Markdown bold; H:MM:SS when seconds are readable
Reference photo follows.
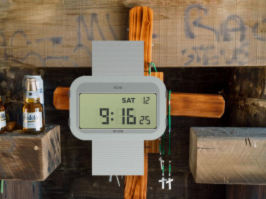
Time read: **9:16**
